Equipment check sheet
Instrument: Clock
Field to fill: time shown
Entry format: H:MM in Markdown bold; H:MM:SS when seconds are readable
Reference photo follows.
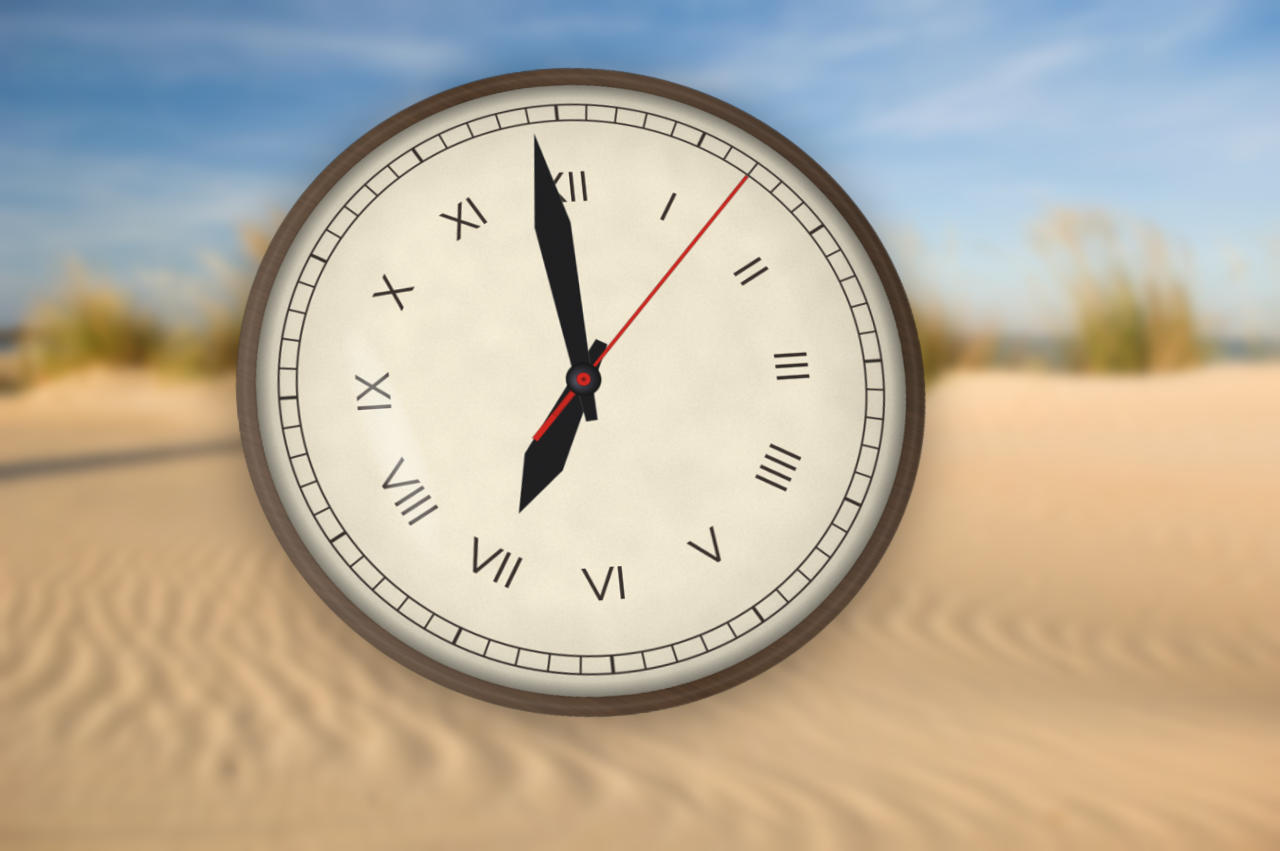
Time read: **6:59:07**
